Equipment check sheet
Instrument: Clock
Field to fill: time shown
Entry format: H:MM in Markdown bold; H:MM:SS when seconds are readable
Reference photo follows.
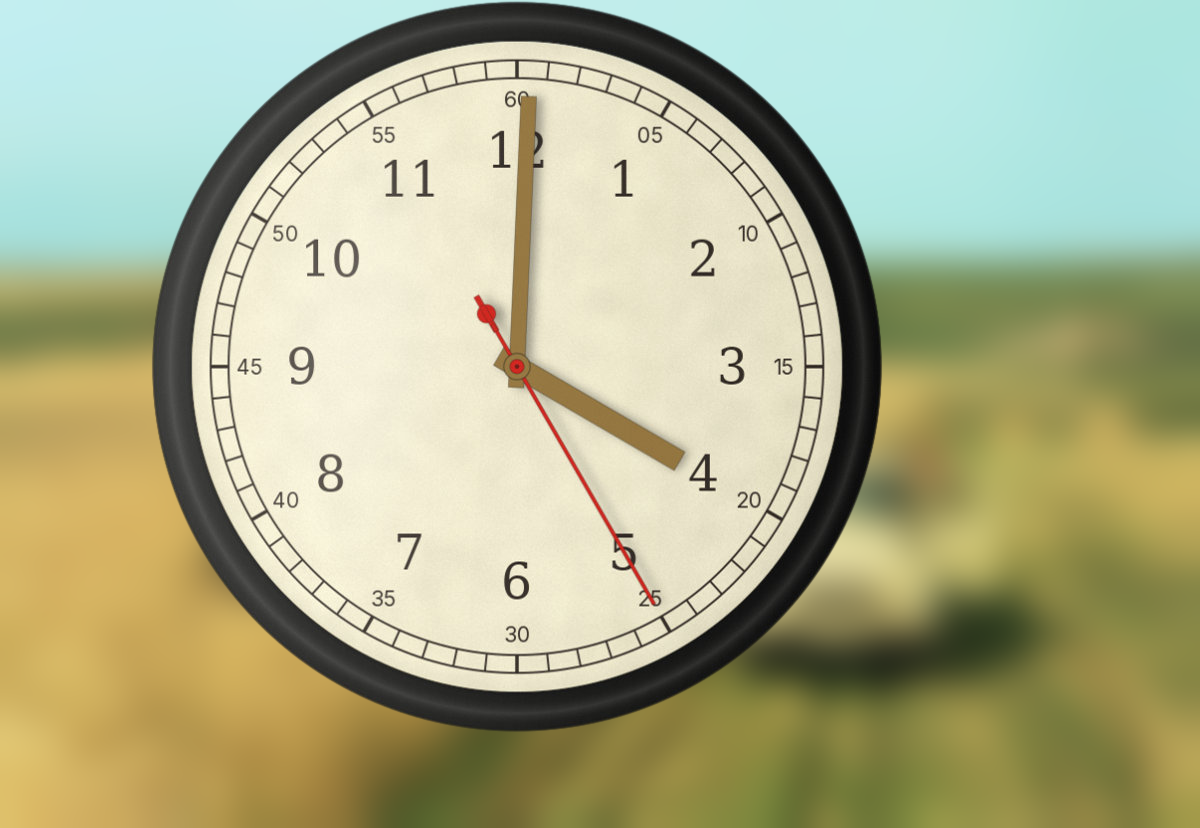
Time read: **4:00:25**
